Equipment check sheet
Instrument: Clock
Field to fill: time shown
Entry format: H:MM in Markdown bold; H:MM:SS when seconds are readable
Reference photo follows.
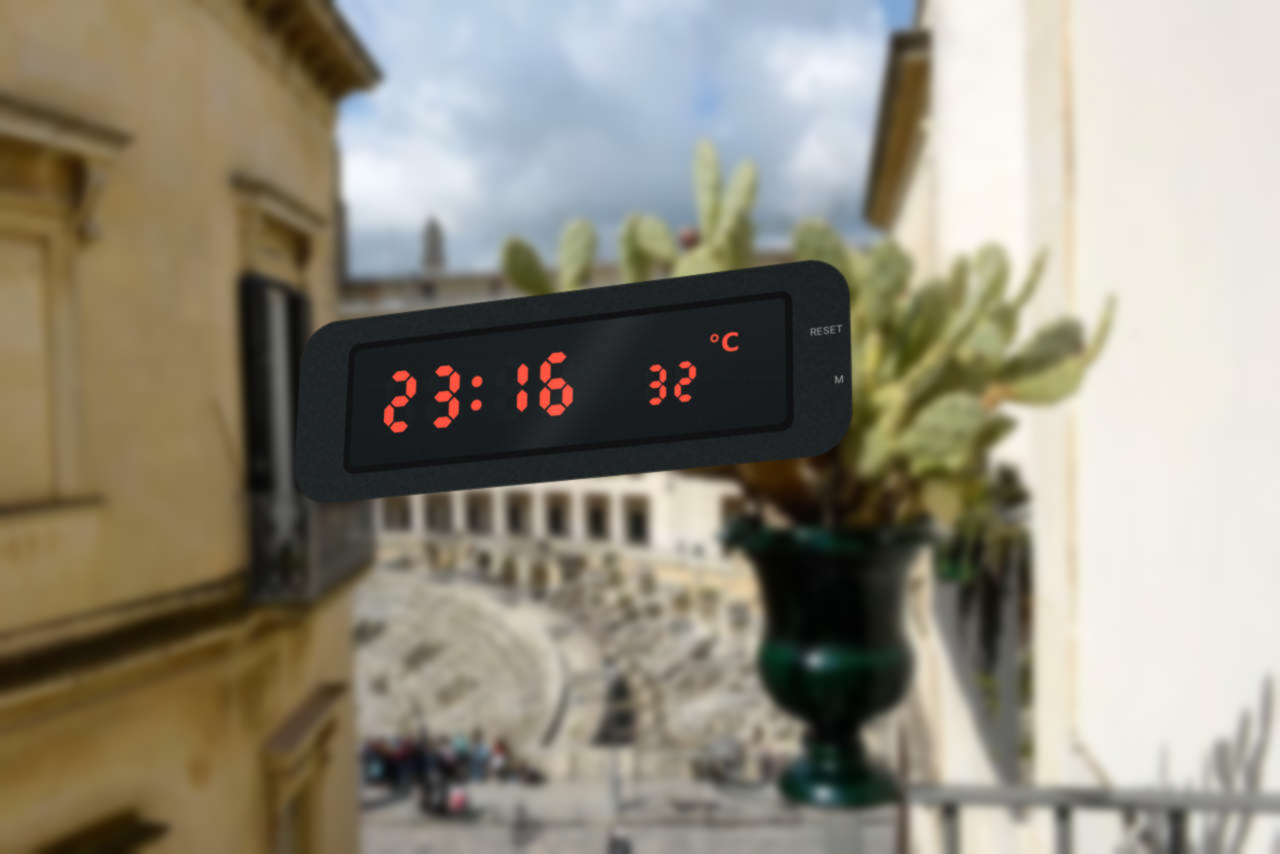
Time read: **23:16**
